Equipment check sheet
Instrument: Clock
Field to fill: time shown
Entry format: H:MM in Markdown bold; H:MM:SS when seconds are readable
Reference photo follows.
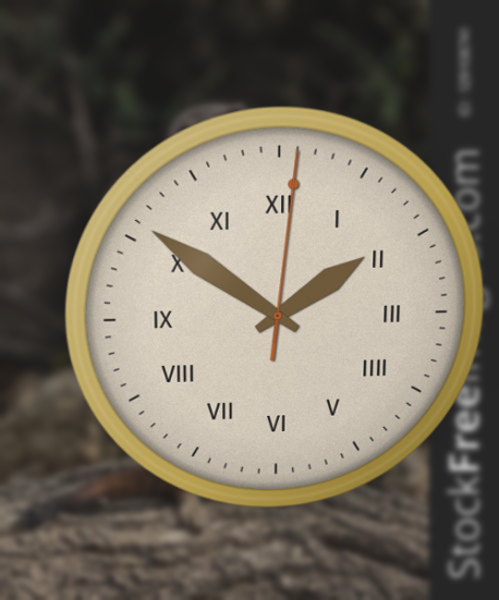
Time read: **1:51:01**
